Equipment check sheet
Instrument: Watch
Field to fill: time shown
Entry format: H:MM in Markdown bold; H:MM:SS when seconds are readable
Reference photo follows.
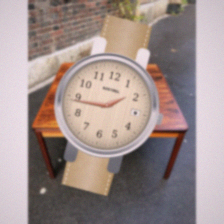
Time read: **1:44**
